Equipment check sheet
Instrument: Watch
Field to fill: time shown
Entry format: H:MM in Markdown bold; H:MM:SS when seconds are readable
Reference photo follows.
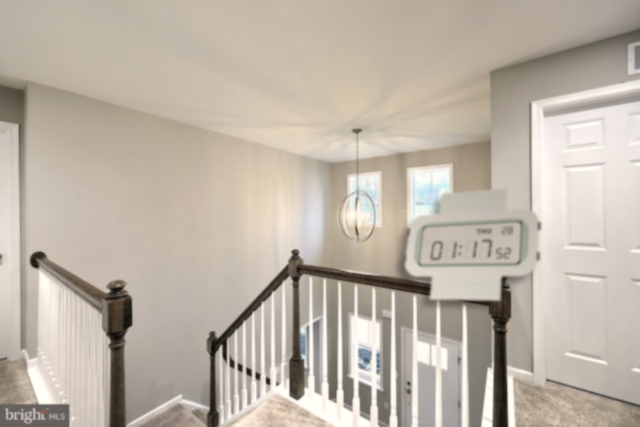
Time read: **1:17**
